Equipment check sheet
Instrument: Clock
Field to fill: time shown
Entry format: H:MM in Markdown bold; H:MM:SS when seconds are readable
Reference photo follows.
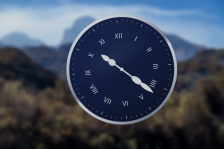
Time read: **10:22**
